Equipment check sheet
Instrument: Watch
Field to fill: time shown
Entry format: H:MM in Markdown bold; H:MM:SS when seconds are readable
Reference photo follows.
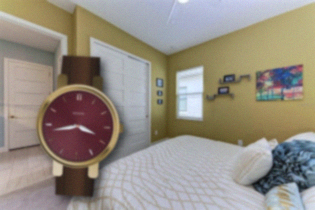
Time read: **3:43**
